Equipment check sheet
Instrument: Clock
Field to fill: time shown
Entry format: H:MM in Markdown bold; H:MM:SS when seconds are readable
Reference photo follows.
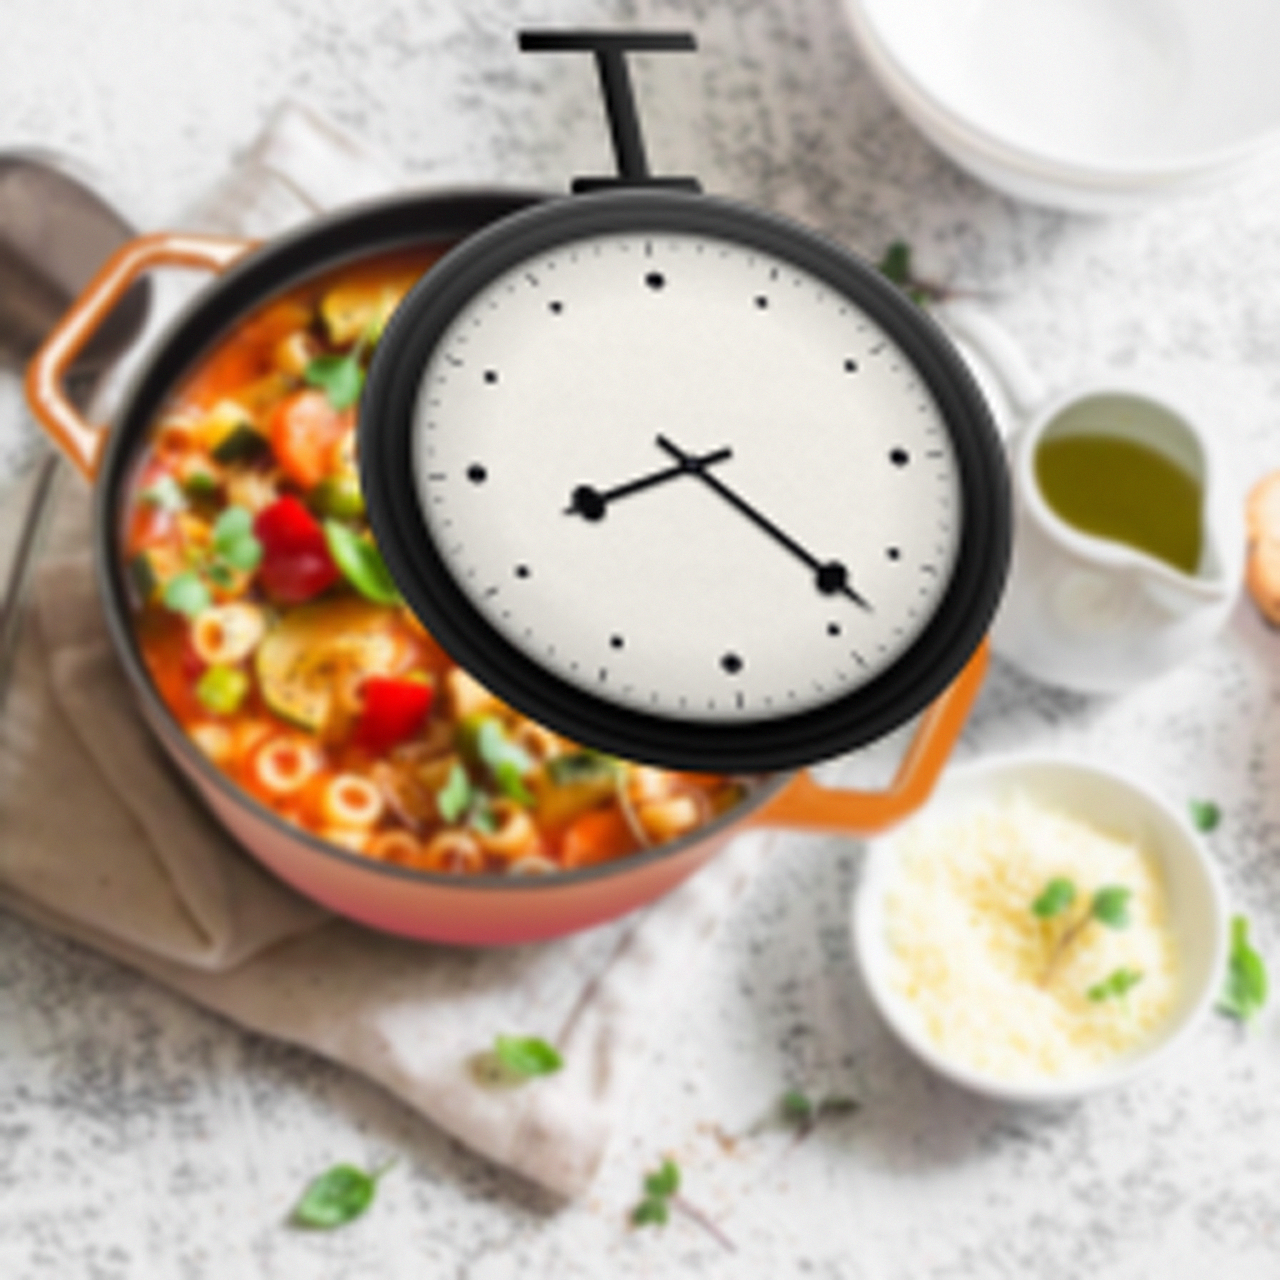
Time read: **8:23**
